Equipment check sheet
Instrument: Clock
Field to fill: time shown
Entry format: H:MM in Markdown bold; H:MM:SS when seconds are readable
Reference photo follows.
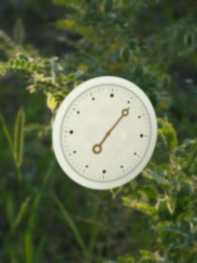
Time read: **7:06**
